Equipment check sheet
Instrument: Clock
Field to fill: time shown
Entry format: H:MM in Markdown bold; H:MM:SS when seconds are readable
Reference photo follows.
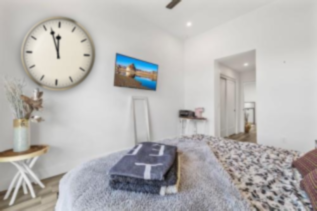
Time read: **11:57**
